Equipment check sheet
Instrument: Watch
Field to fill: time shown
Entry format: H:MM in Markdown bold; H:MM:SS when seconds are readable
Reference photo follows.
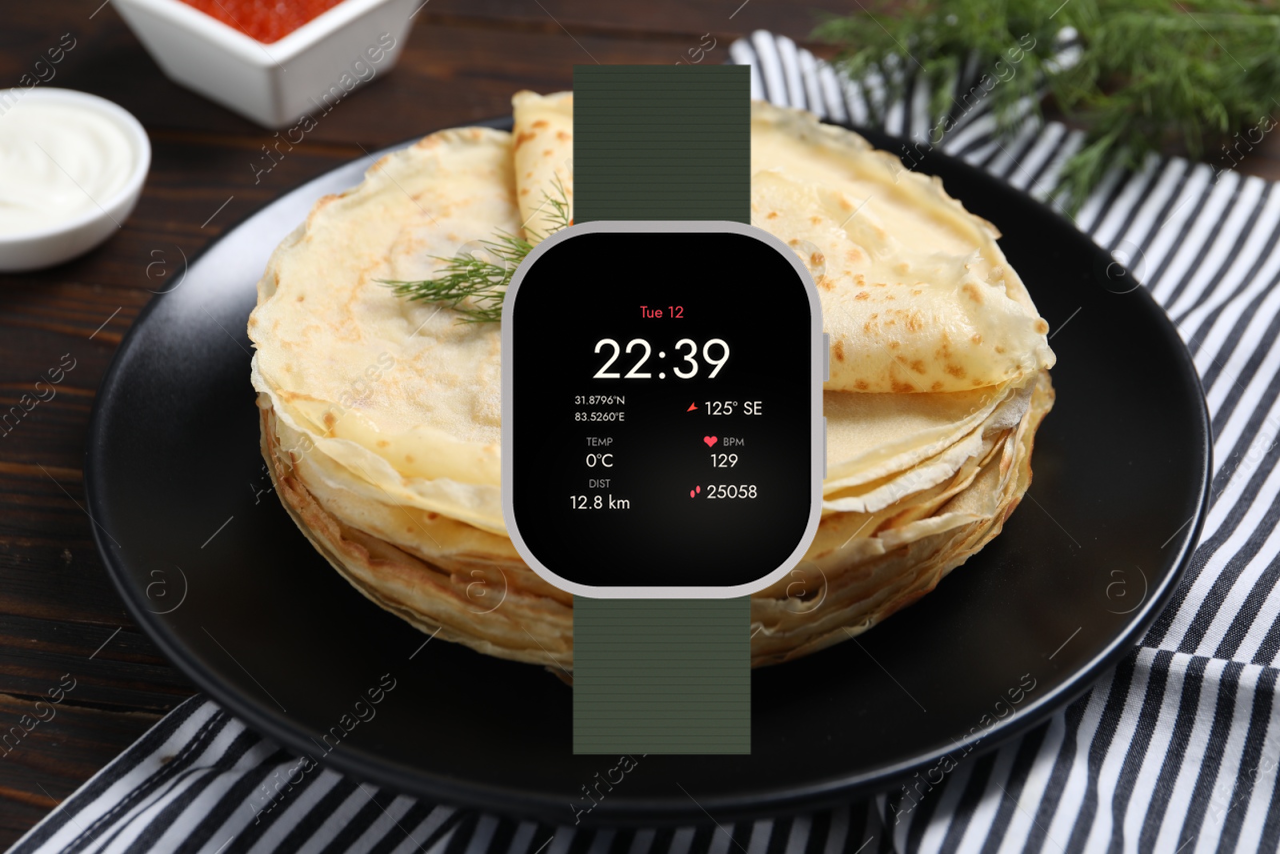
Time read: **22:39**
